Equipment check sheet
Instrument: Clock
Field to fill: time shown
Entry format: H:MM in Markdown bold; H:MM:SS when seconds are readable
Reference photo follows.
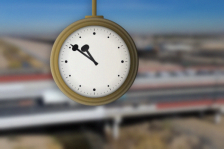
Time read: **10:51**
